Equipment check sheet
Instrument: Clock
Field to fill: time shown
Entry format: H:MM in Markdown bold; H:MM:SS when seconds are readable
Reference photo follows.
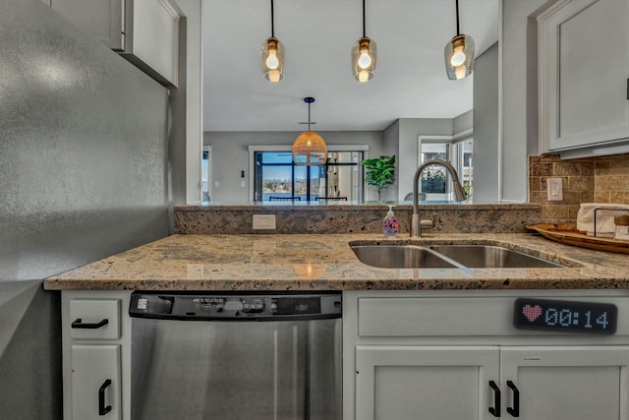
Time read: **0:14**
